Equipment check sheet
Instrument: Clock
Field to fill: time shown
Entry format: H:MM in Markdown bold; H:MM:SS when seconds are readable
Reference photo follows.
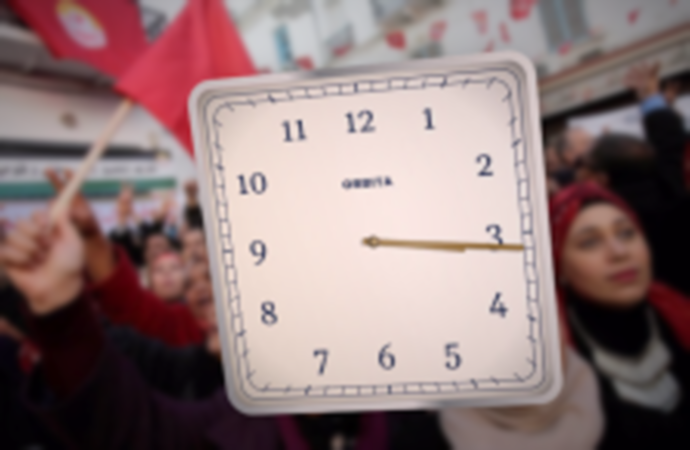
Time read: **3:16**
